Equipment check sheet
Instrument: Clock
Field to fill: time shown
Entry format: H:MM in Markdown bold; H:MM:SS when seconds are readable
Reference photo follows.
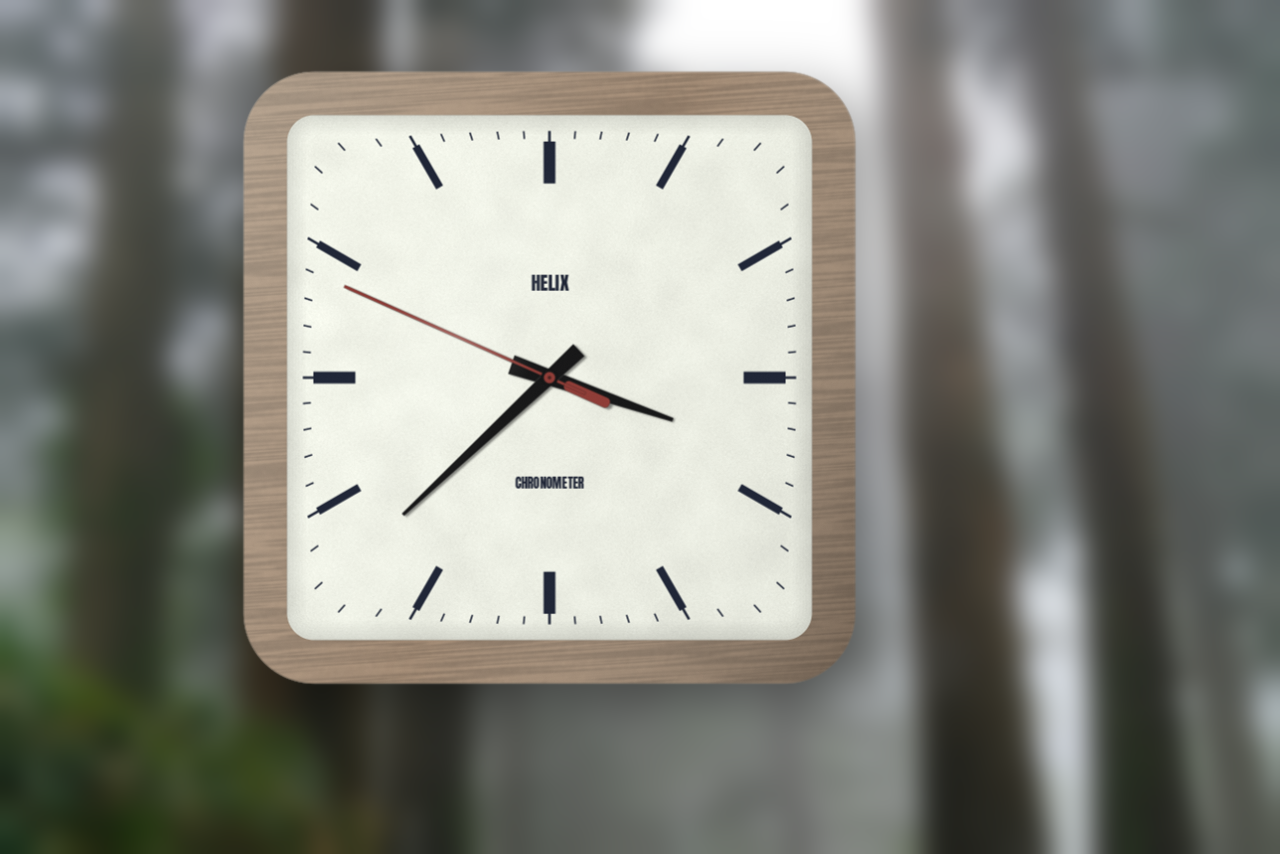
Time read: **3:37:49**
